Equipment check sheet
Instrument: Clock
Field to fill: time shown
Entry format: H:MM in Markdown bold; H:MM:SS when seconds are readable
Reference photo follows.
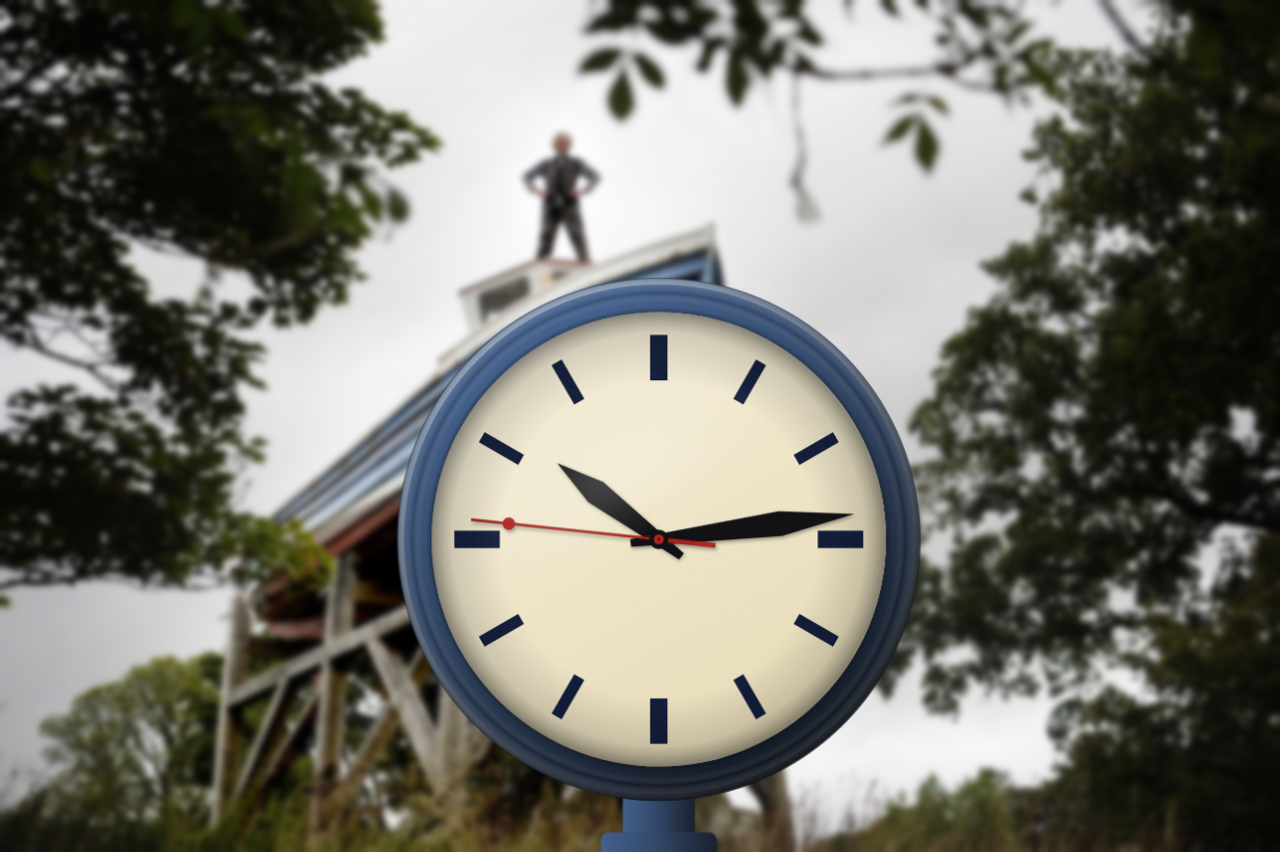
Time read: **10:13:46**
